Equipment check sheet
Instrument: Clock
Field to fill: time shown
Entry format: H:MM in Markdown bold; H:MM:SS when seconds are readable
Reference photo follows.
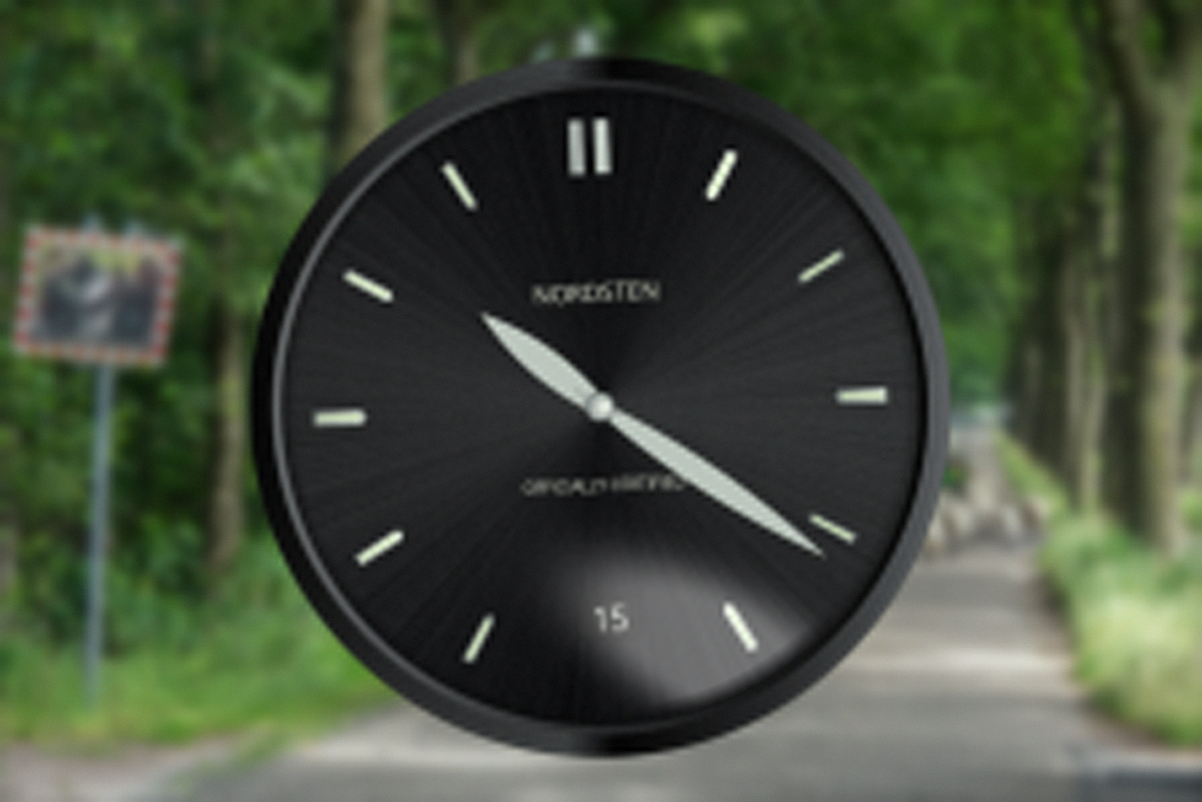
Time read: **10:21**
